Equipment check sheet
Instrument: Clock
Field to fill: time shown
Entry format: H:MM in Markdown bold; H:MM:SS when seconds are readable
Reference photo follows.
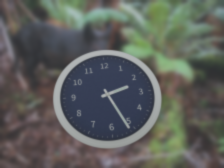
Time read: **2:26**
